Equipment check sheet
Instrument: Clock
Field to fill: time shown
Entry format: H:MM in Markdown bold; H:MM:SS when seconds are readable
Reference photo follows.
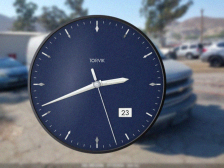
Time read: **2:41:27**
